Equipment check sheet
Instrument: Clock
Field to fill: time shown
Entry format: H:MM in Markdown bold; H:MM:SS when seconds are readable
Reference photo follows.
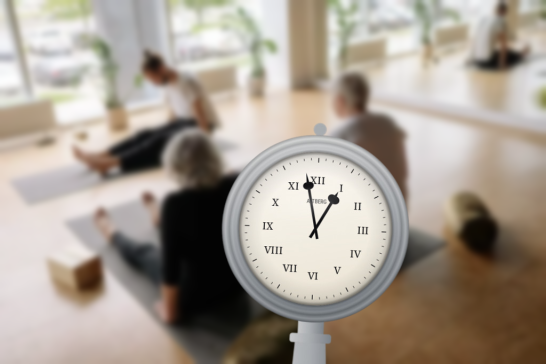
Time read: **12:58**
